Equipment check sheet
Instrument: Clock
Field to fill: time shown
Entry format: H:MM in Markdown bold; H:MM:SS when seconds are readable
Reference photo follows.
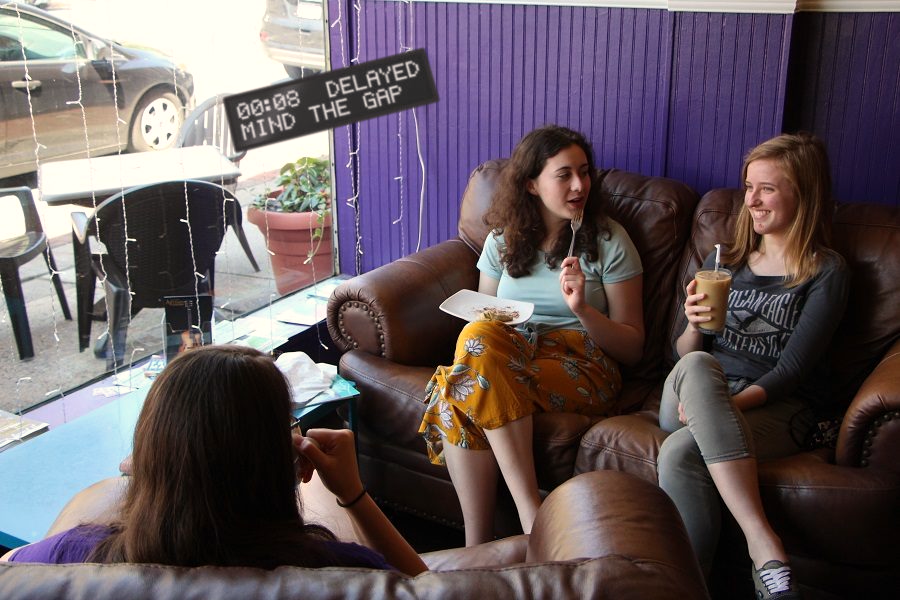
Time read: **0:08**
